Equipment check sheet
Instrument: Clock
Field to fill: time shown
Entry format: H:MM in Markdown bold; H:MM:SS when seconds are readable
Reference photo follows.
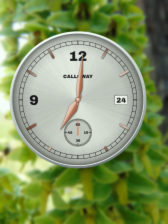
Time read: **7:01**
